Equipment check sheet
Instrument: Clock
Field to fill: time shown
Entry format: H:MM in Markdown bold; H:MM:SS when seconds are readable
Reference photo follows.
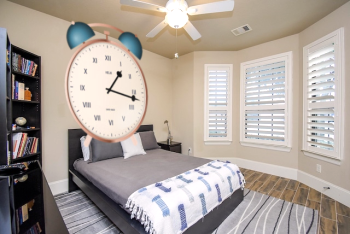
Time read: **1:17**
